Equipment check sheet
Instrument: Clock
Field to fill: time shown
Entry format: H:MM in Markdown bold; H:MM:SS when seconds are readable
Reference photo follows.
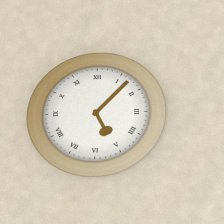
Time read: **5:07**
